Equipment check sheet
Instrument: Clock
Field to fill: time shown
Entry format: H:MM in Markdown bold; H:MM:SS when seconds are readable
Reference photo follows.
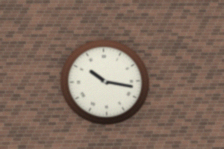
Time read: **10:17**
